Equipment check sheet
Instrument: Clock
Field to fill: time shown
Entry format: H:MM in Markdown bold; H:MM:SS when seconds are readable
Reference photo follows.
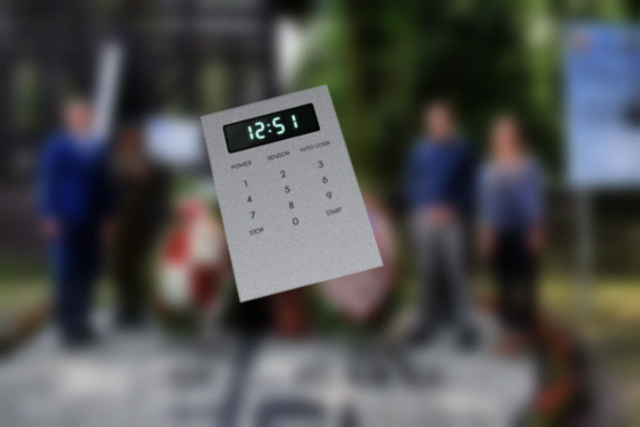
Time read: **12:51**
